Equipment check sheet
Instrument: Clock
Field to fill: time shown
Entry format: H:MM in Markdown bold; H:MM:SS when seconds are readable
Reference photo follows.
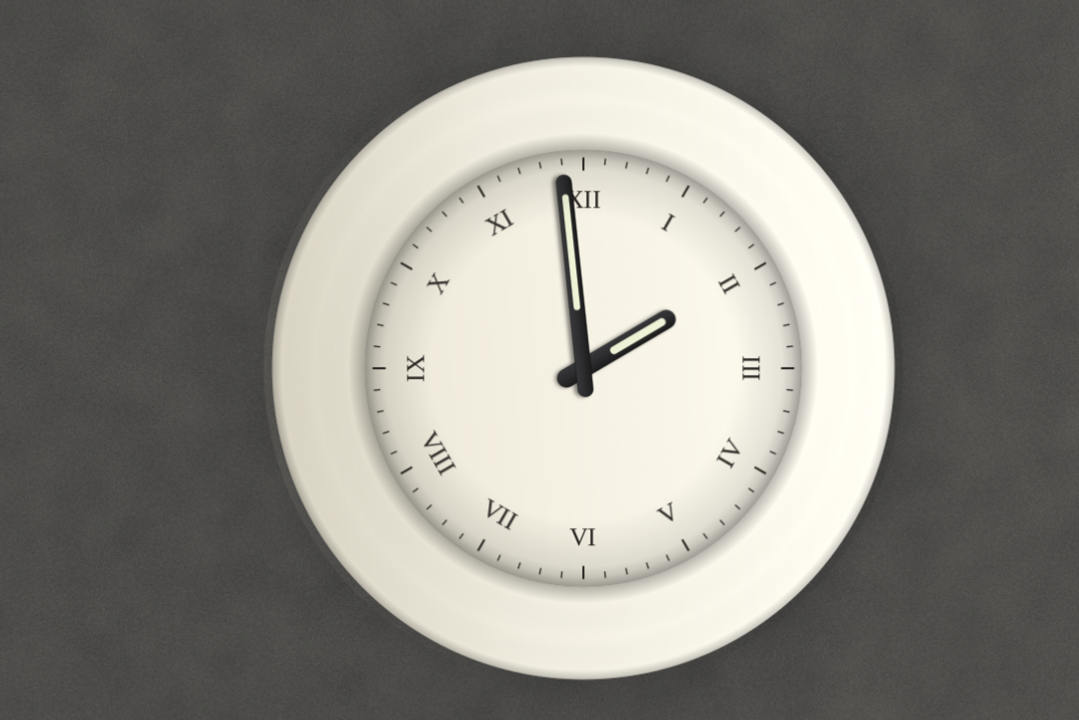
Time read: **1:59**
